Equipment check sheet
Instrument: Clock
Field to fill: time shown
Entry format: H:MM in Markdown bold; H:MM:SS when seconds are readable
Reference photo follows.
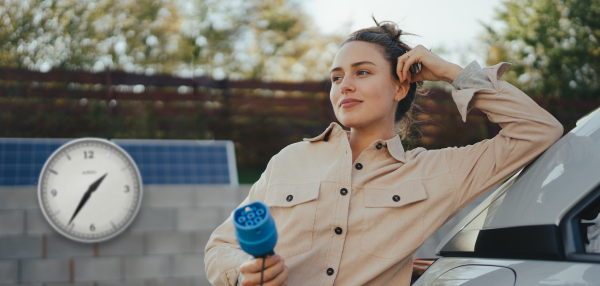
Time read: **1:36**
